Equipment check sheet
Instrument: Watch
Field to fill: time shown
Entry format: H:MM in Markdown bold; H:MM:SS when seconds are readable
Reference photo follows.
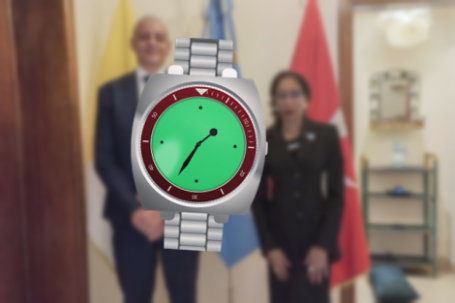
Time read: **1:35**
